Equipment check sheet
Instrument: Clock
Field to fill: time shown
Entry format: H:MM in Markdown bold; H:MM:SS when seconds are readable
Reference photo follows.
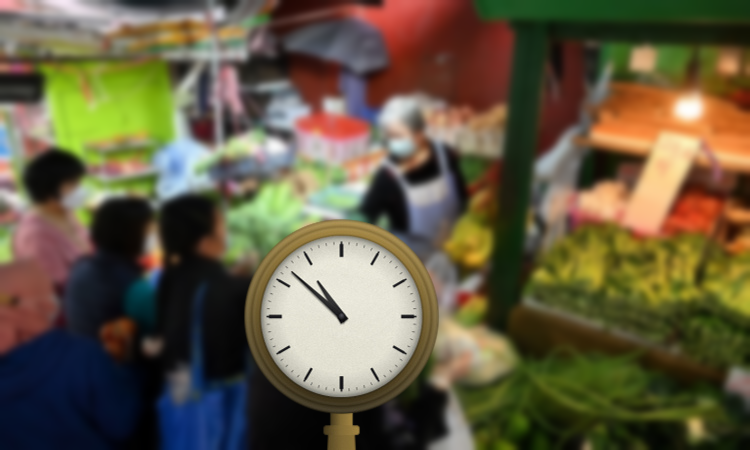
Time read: **10:52**
